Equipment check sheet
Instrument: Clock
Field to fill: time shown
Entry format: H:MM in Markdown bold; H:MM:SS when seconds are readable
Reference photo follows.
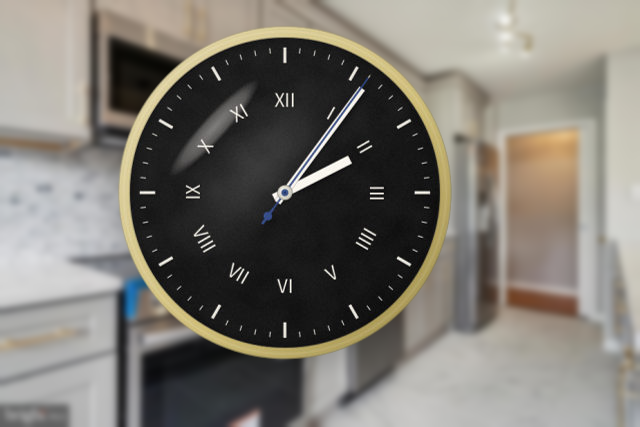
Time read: **2:06:06**
